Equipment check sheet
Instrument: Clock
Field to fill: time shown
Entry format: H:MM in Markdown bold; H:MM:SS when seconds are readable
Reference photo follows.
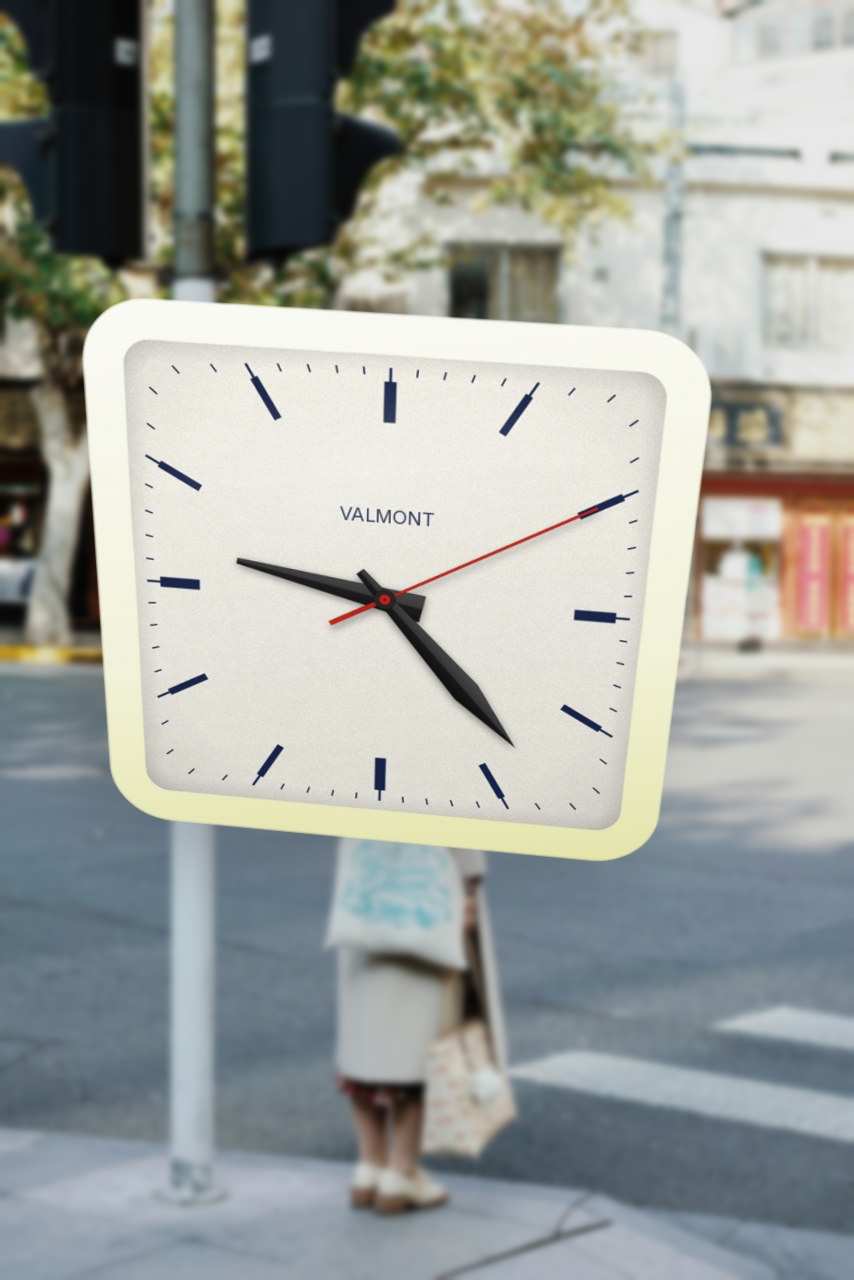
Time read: **9:23:10**
